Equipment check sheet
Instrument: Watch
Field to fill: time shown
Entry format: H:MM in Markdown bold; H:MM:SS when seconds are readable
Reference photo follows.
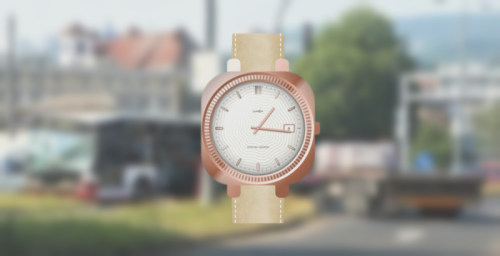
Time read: **1:16**
